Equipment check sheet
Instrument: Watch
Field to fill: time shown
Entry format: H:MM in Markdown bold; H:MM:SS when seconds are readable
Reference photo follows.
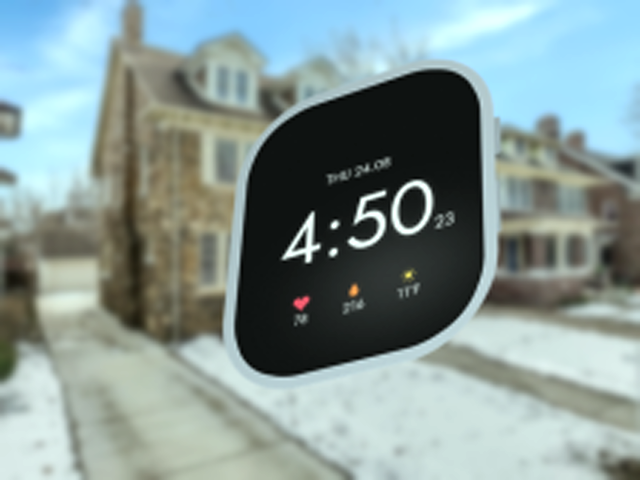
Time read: **4:50**
